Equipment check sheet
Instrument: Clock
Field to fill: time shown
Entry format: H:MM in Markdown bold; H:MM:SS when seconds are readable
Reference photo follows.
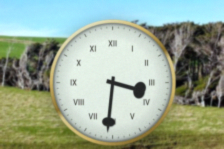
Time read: **3:31**
